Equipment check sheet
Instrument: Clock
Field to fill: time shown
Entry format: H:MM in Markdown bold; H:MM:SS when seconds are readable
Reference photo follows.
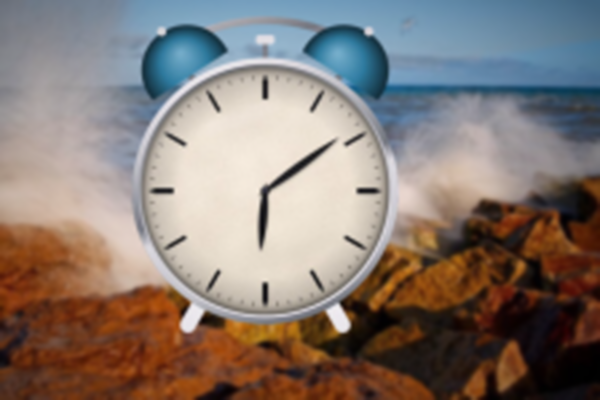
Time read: **6:09**
